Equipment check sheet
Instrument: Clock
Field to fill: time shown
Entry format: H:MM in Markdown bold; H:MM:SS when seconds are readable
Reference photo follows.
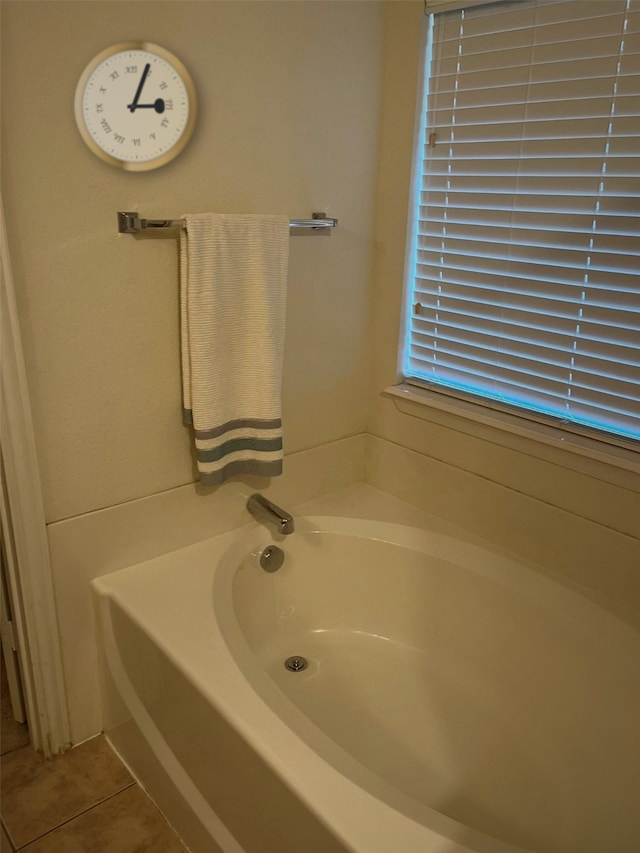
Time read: **3:04**
